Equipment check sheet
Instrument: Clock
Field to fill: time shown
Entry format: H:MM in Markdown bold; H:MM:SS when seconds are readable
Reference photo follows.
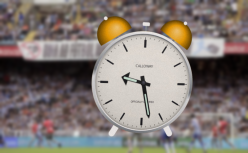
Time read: **9:28**
